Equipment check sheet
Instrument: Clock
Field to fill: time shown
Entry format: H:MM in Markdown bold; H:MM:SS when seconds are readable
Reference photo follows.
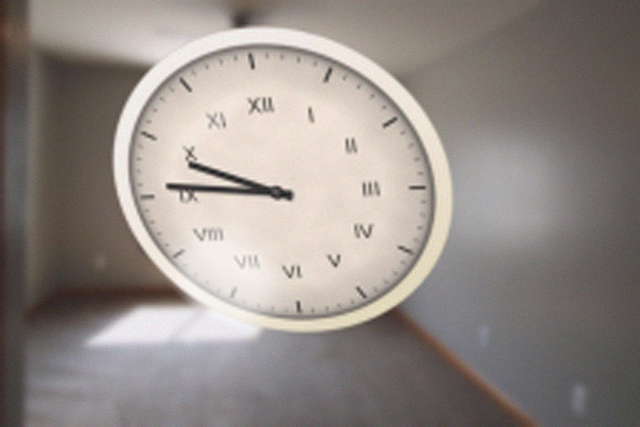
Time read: **9:46**
